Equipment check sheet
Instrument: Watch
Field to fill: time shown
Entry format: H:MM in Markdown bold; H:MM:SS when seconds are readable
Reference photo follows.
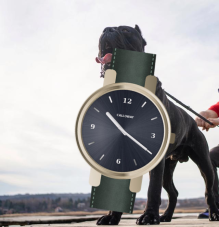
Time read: **10:20**
